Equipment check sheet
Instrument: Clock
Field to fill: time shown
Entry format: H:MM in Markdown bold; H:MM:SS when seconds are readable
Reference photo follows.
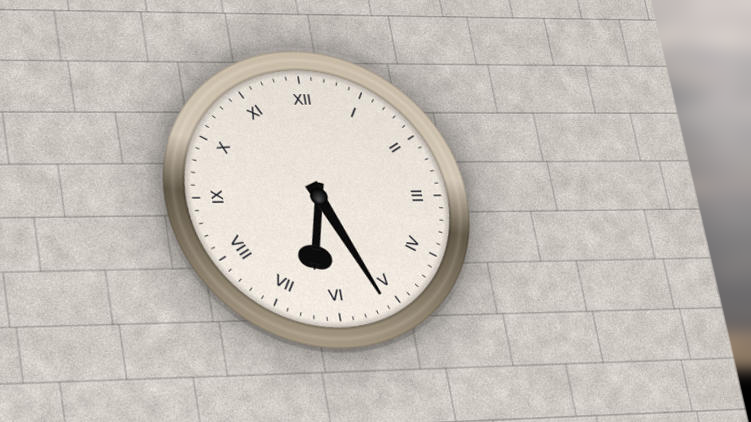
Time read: **6:26**
